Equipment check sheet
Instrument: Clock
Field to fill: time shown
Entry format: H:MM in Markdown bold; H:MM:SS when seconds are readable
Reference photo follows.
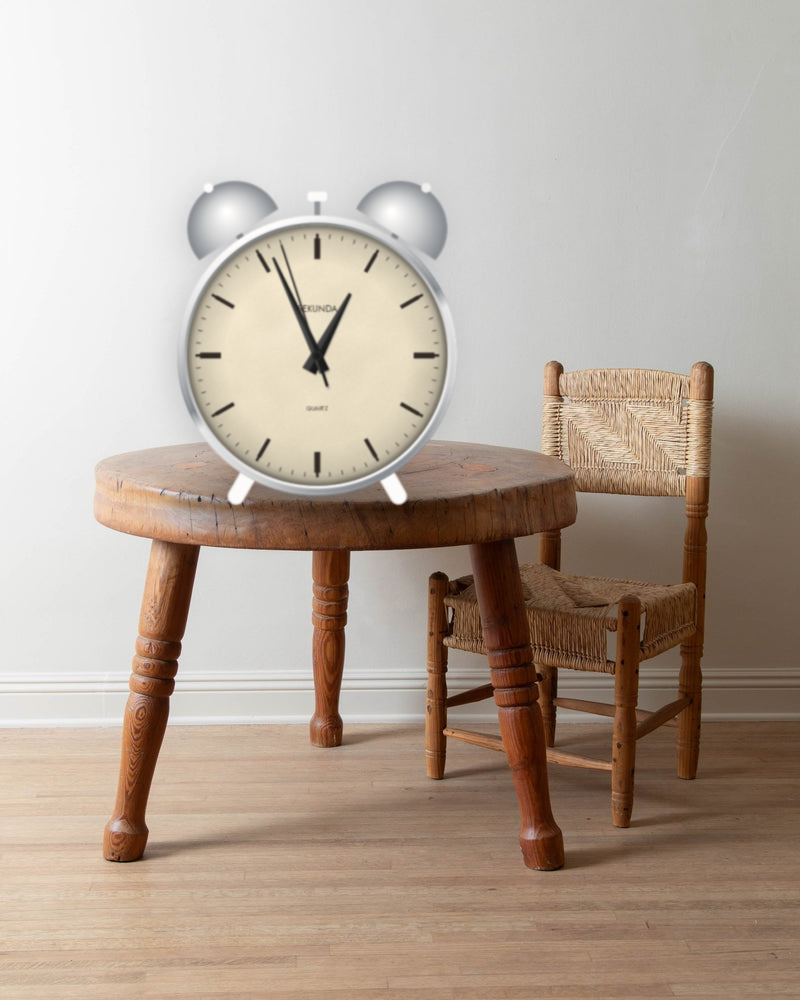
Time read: **12:55:57**
